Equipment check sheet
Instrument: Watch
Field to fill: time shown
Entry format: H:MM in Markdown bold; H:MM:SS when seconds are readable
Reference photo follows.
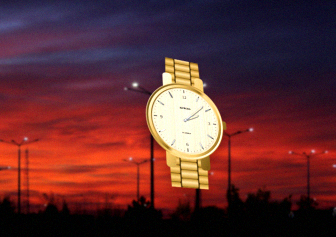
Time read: **2:08**
